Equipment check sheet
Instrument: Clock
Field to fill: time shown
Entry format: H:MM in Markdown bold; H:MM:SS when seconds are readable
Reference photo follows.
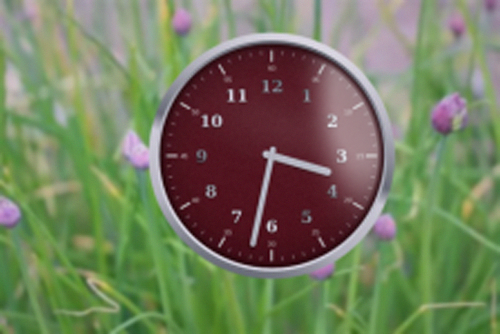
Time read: **3:32**
